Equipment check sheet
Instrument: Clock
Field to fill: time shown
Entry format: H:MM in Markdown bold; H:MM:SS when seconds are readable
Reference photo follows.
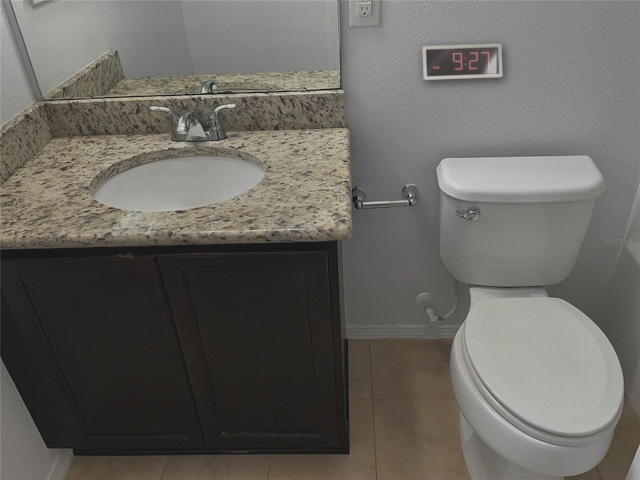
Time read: **9:27**
